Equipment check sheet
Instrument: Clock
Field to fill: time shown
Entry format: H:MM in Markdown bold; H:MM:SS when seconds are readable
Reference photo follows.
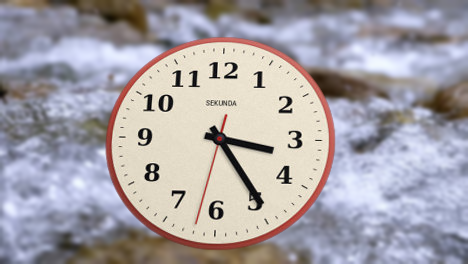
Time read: **3:24:32**
